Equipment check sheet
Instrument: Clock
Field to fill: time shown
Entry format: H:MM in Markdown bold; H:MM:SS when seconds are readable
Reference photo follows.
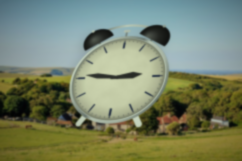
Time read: **2:46**
